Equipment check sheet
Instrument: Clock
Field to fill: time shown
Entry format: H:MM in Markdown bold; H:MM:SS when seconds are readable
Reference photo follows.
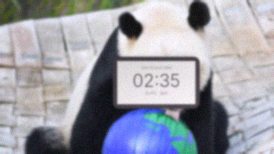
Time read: **2:35**
